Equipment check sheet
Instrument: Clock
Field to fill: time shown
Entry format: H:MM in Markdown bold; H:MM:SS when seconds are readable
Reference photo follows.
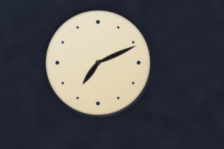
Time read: **7:11**
